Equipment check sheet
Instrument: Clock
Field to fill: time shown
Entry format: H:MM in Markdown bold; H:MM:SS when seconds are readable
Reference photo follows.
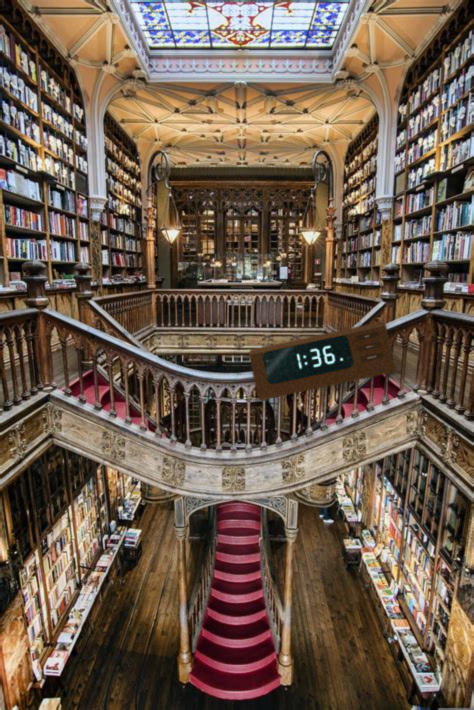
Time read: **1:36**
